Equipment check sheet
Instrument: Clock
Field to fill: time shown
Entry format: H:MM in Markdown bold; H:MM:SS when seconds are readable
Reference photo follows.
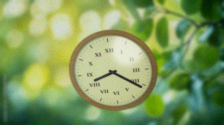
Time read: **8:21**
